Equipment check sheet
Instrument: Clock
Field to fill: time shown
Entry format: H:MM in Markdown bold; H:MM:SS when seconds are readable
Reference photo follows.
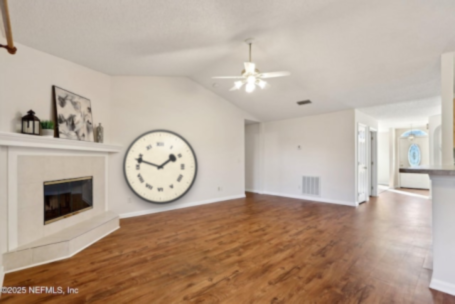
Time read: **1:48**
